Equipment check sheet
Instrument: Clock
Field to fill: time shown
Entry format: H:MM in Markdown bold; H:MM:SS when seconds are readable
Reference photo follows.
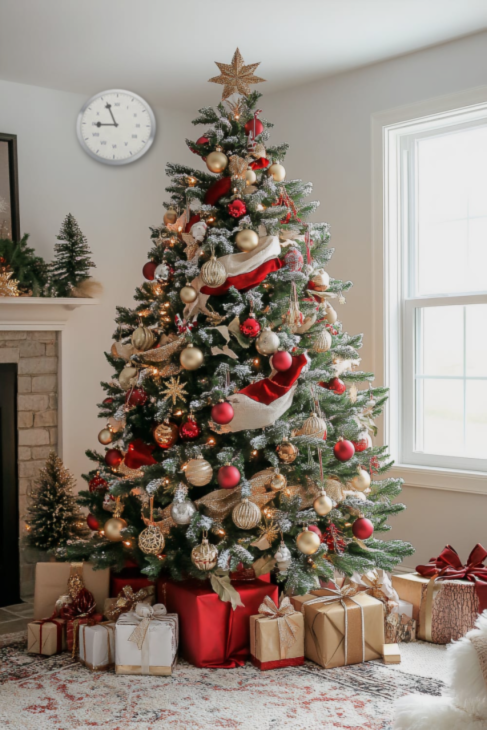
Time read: **8:56**
